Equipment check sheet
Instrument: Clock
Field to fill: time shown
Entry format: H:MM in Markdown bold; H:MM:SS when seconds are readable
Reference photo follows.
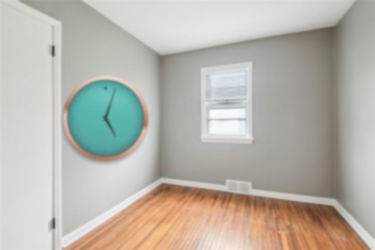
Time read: **5:03**
